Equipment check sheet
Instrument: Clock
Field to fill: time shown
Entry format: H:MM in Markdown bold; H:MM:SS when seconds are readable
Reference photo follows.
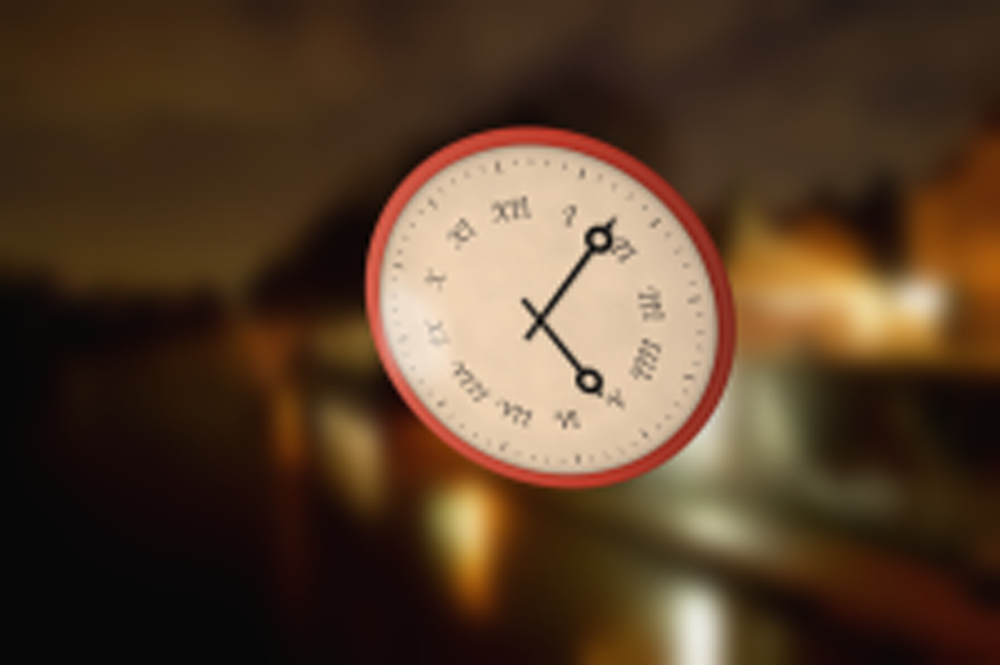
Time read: **5:08**
